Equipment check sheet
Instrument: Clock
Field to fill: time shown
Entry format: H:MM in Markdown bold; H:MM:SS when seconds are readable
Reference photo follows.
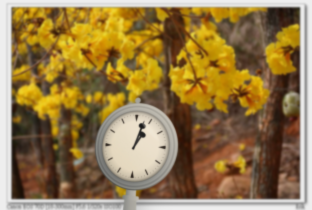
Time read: **1:03**
